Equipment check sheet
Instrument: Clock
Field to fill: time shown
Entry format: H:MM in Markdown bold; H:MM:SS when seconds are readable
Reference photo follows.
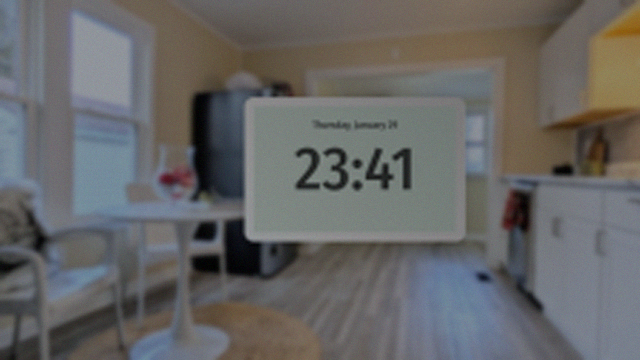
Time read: **23:41**
